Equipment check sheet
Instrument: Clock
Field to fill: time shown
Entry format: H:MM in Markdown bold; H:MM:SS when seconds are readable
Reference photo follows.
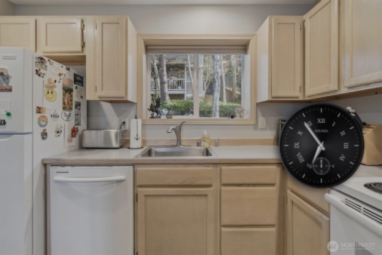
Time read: **6:54**
